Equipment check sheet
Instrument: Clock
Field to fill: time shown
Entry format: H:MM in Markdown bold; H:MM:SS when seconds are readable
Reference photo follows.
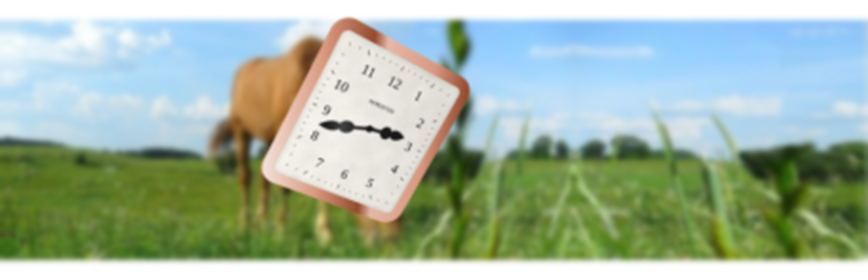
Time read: **2:42**
